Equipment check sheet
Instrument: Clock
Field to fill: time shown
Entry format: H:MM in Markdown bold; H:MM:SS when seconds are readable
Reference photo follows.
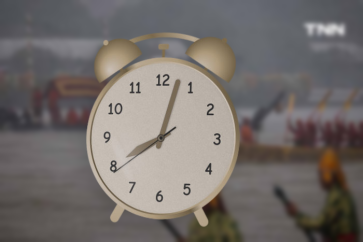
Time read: **8:02:39**
